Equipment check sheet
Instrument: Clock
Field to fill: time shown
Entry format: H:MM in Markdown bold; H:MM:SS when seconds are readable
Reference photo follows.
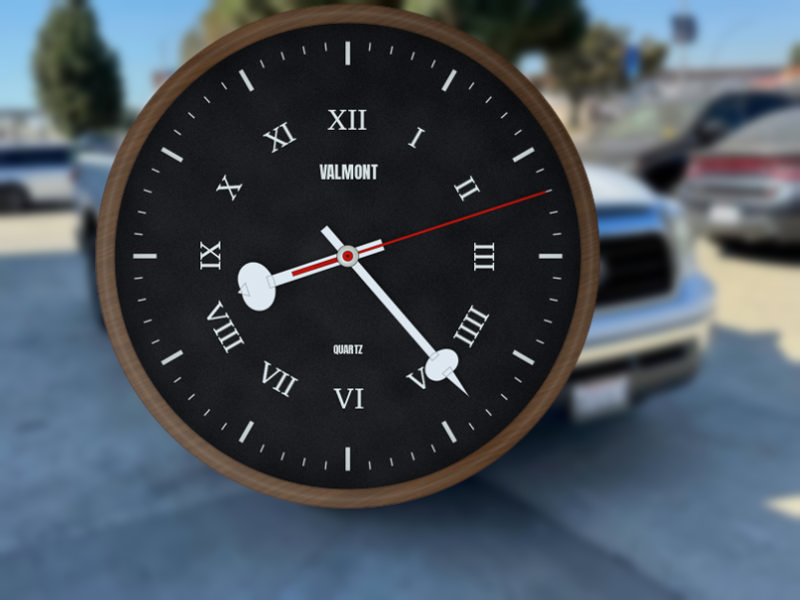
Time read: **8:23:12**
